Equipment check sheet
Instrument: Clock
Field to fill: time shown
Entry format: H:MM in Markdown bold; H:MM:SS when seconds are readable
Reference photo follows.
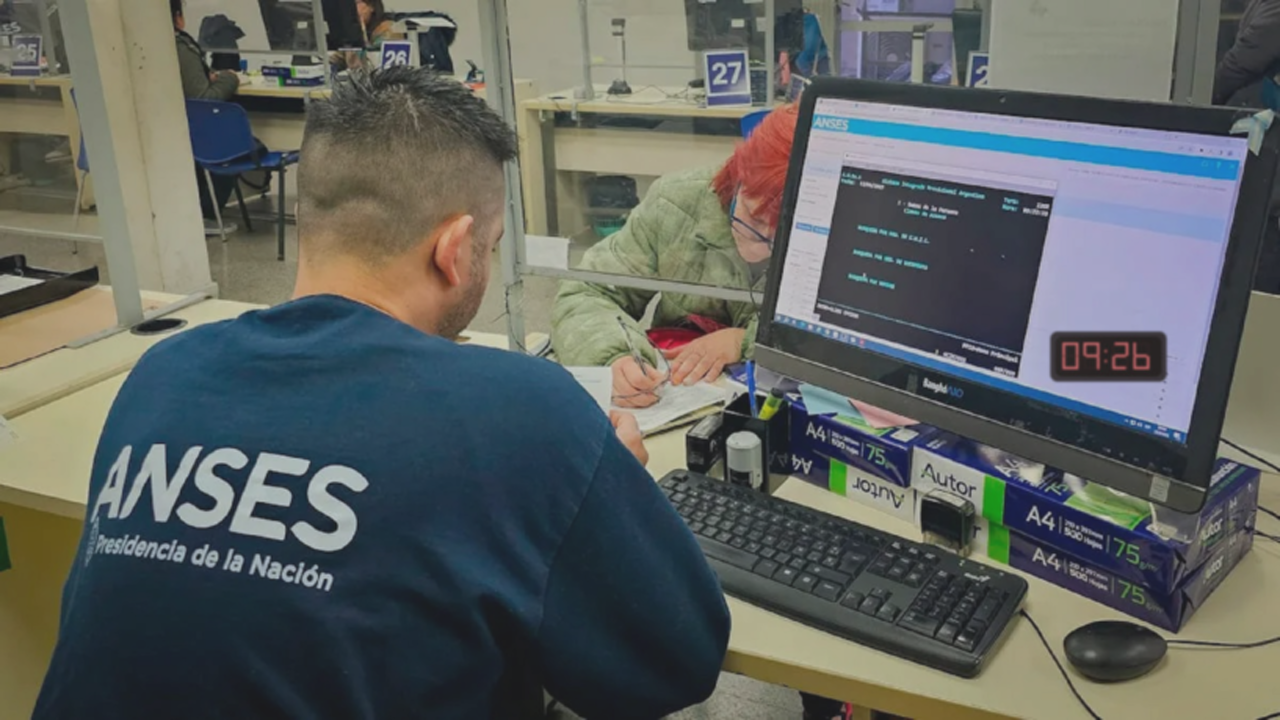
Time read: **9:26**
